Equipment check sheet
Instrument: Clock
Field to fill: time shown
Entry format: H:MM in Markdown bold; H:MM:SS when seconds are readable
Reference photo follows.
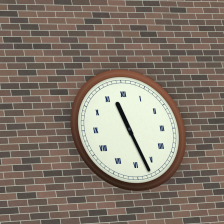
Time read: **11:27**
